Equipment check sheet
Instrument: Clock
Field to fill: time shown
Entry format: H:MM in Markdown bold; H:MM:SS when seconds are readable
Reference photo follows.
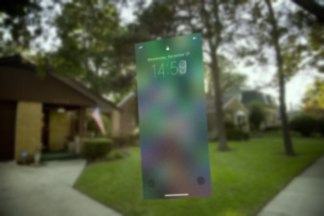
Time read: **14:59**
